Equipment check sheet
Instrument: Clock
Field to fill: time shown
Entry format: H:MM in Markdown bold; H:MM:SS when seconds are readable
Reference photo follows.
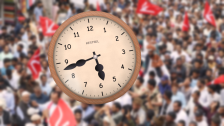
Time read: **5:43**
